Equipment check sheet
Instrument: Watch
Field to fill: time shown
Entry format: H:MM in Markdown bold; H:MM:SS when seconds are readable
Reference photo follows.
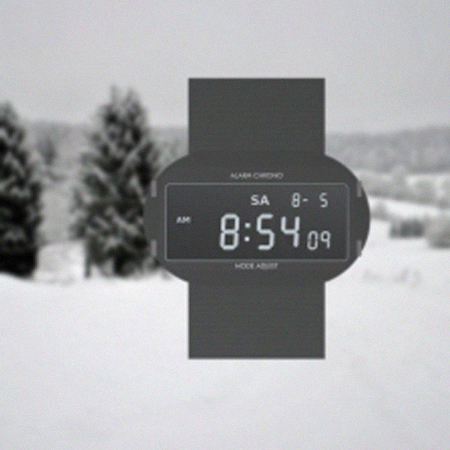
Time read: **8:54:09**
